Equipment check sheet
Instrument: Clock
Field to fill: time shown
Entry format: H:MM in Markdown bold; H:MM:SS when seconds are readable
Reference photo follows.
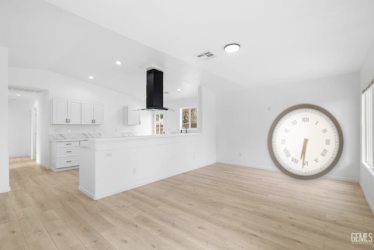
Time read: **6:31**
